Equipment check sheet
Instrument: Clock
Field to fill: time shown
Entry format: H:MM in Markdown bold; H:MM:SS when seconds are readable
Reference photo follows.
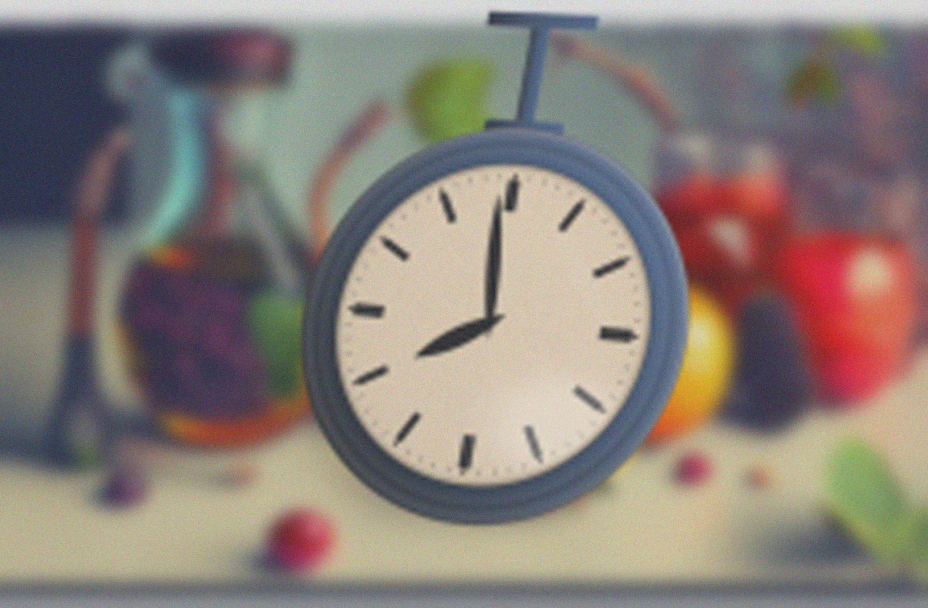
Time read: **7:59**
